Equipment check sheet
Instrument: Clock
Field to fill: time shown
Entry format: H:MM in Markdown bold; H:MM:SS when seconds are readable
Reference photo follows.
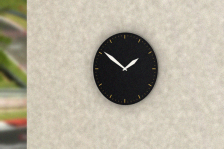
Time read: **1:51**
